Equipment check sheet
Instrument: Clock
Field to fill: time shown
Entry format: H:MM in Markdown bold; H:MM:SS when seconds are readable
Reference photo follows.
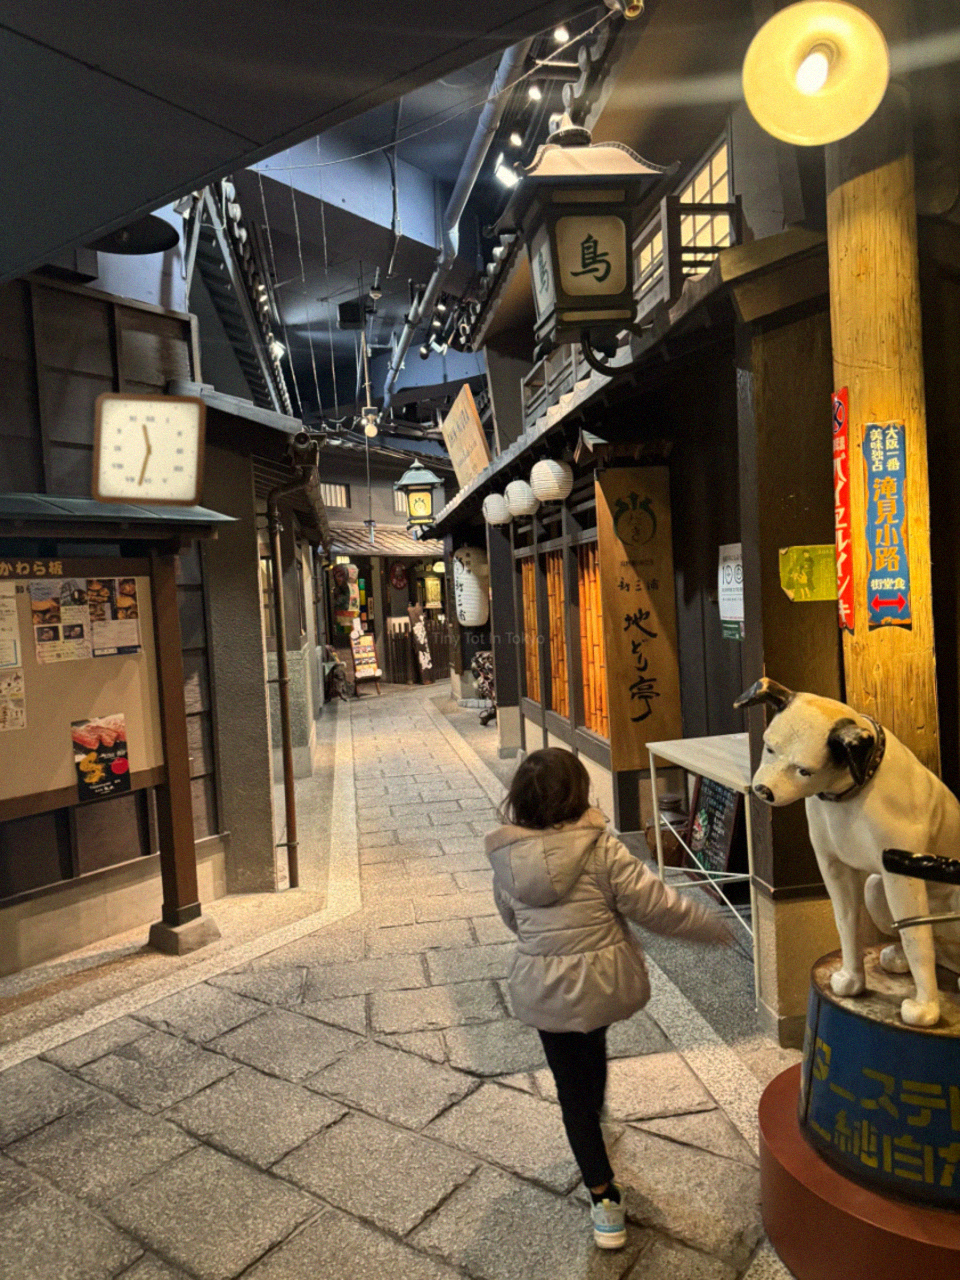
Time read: **11:32**
